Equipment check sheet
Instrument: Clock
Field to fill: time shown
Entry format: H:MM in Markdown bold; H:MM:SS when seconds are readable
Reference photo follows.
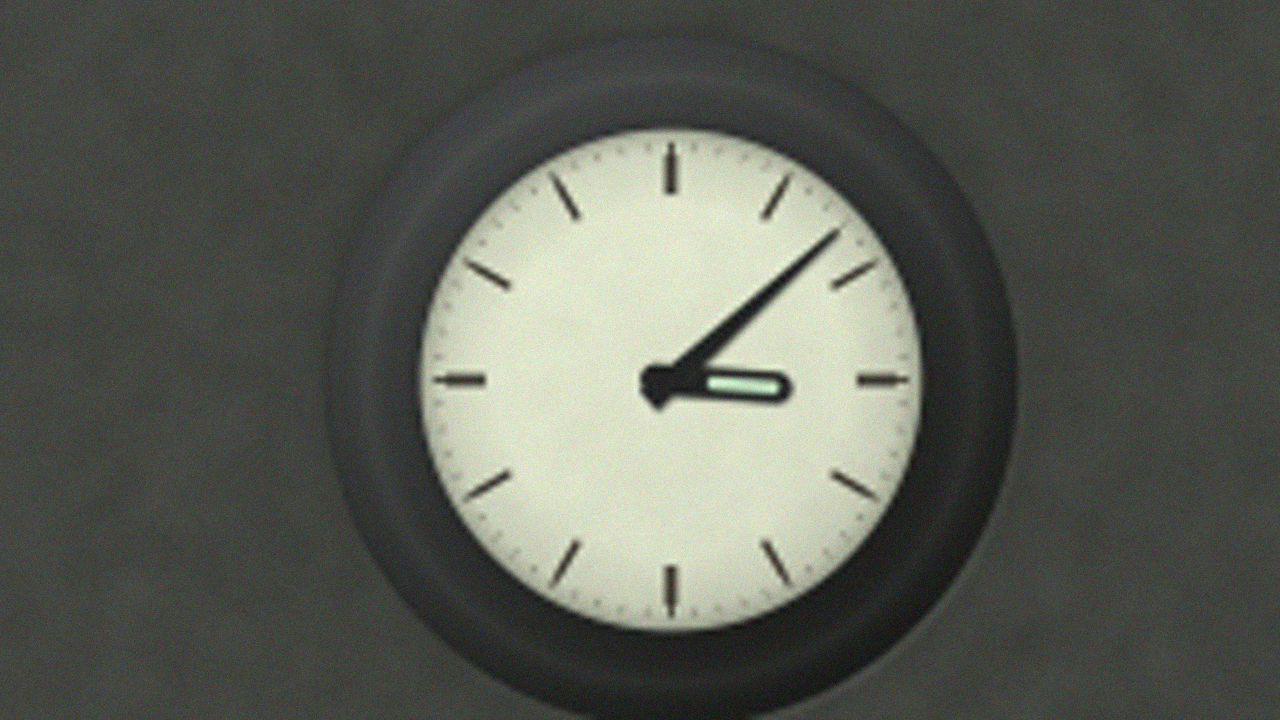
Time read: **3:08**
